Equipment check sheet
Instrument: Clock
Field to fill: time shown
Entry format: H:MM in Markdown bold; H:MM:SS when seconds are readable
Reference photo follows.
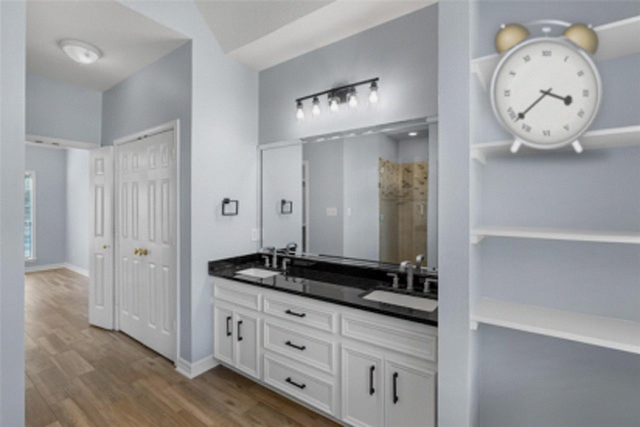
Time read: **3:38**
